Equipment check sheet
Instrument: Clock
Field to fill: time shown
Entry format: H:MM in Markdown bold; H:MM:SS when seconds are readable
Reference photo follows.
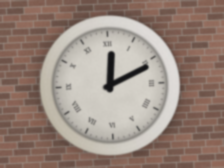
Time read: **12:11**
